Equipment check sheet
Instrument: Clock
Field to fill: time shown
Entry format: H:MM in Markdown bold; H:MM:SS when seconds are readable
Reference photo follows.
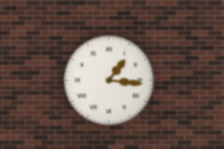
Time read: **1:16**
